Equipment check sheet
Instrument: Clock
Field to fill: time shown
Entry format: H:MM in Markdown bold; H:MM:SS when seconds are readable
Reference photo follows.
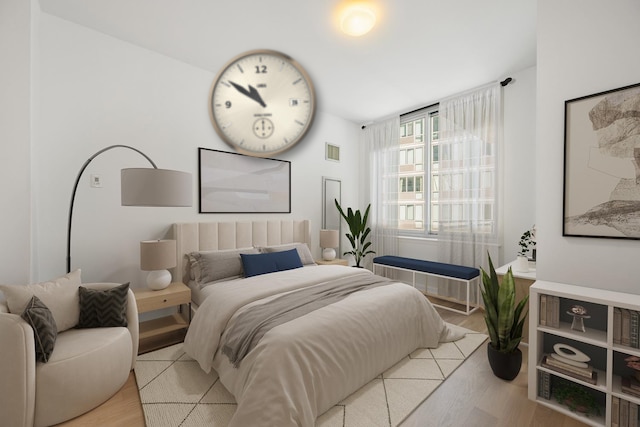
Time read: **10:51**
